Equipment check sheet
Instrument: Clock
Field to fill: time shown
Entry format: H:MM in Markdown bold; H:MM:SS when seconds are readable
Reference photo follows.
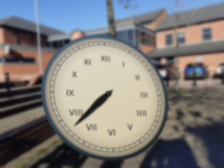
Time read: **7:38**
